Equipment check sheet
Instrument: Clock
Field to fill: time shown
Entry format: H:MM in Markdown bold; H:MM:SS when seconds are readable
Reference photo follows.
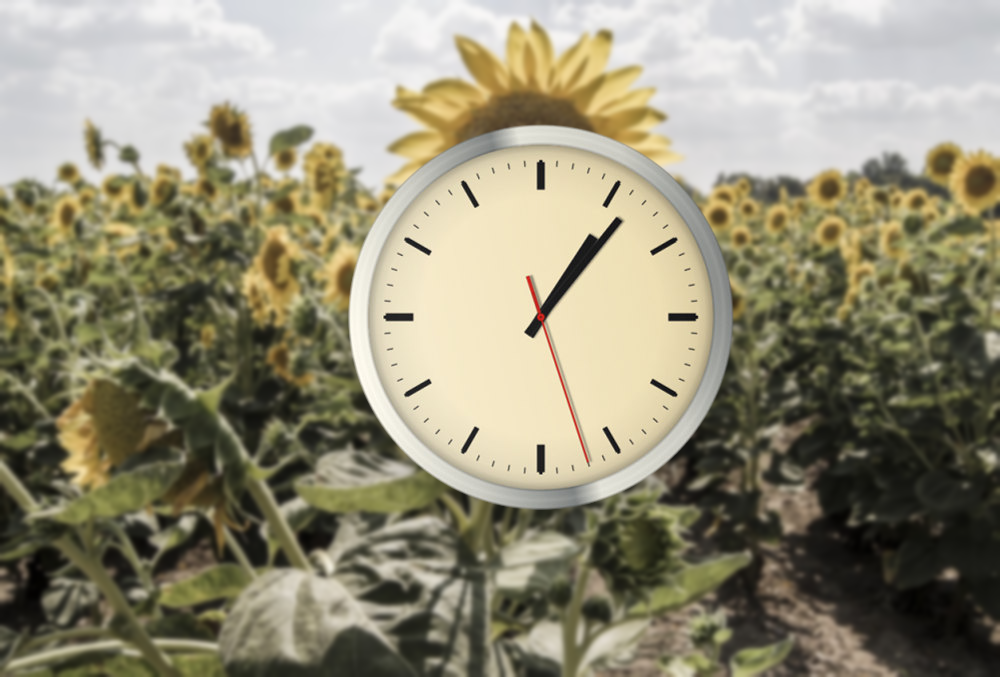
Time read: **1:06:27**
